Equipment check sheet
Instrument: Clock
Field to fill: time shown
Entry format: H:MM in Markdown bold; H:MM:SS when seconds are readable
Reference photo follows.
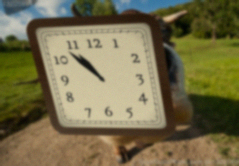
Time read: **10:53**
